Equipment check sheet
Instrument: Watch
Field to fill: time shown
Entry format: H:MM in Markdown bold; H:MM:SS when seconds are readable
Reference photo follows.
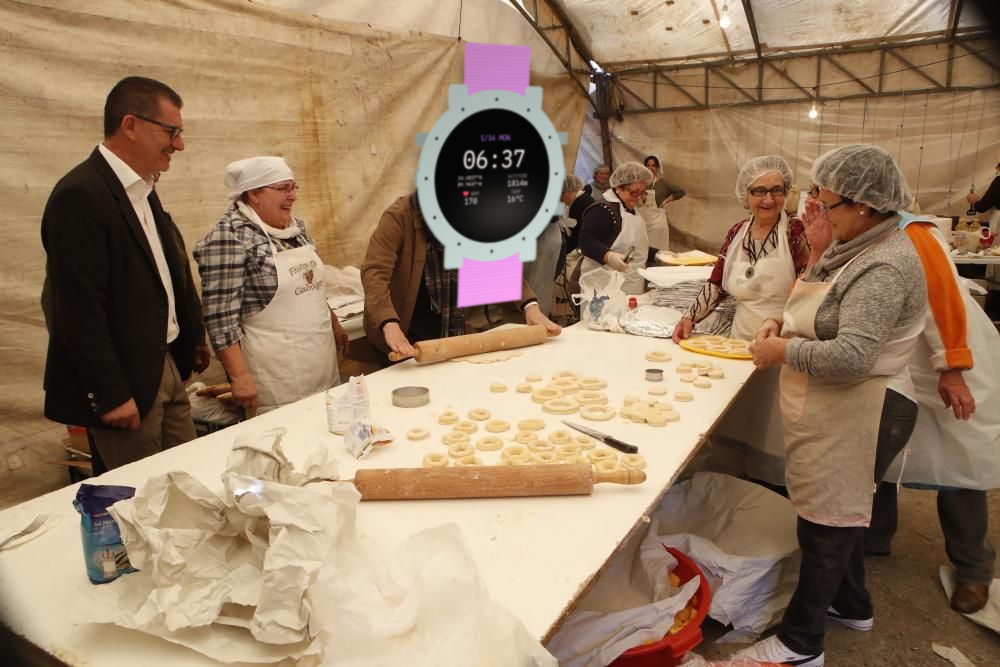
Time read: **6:37**
